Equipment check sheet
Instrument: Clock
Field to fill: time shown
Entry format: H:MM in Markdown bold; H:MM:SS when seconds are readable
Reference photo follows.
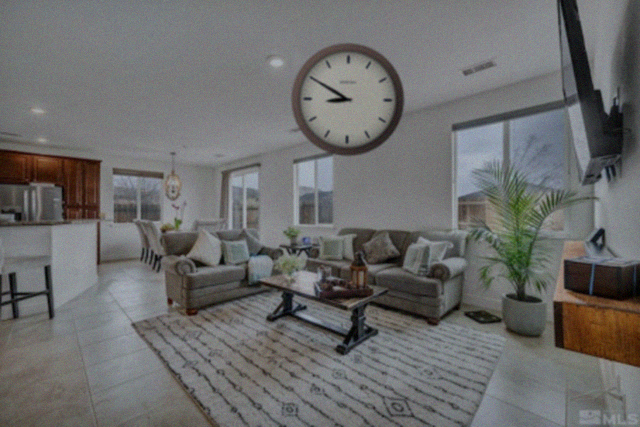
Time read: **8:50**
